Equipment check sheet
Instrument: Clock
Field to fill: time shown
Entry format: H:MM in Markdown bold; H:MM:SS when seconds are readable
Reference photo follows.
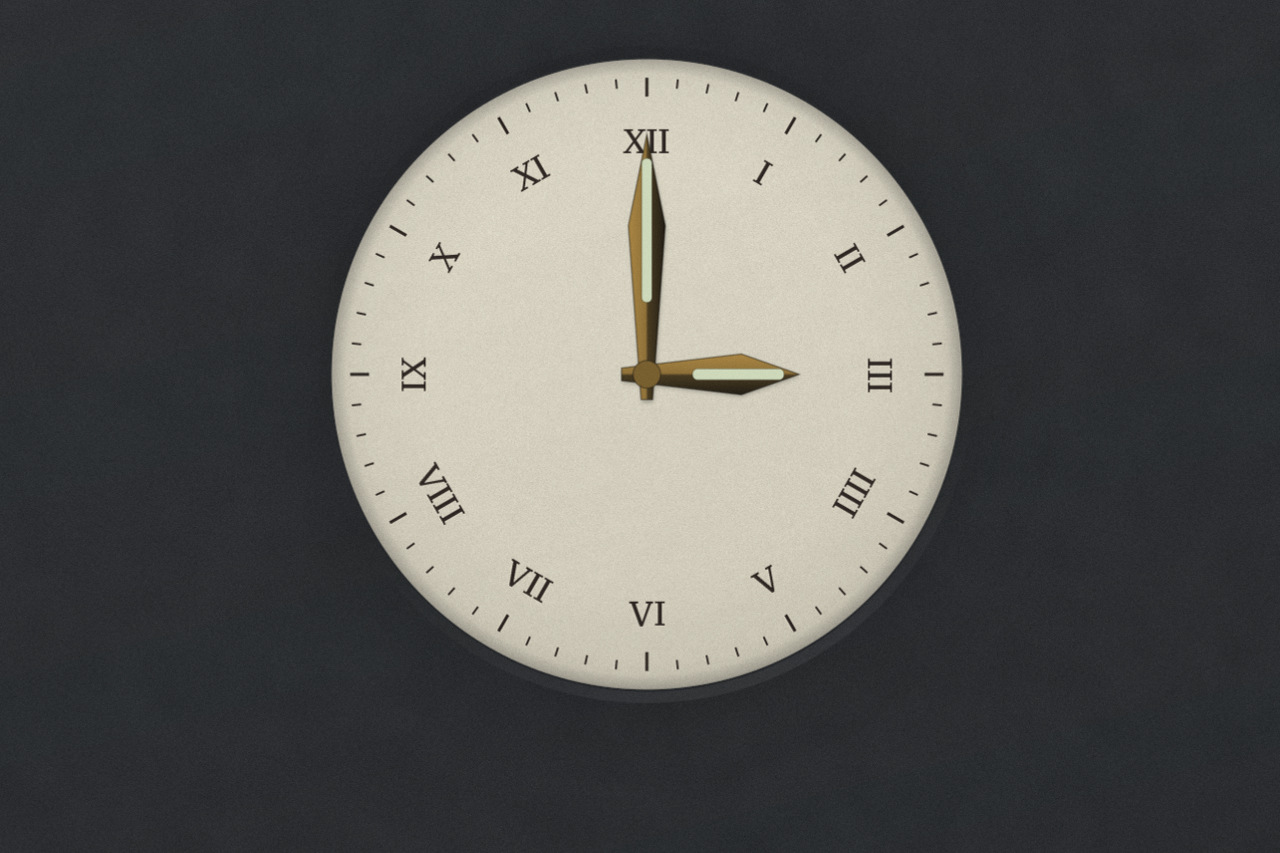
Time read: **3:00**
